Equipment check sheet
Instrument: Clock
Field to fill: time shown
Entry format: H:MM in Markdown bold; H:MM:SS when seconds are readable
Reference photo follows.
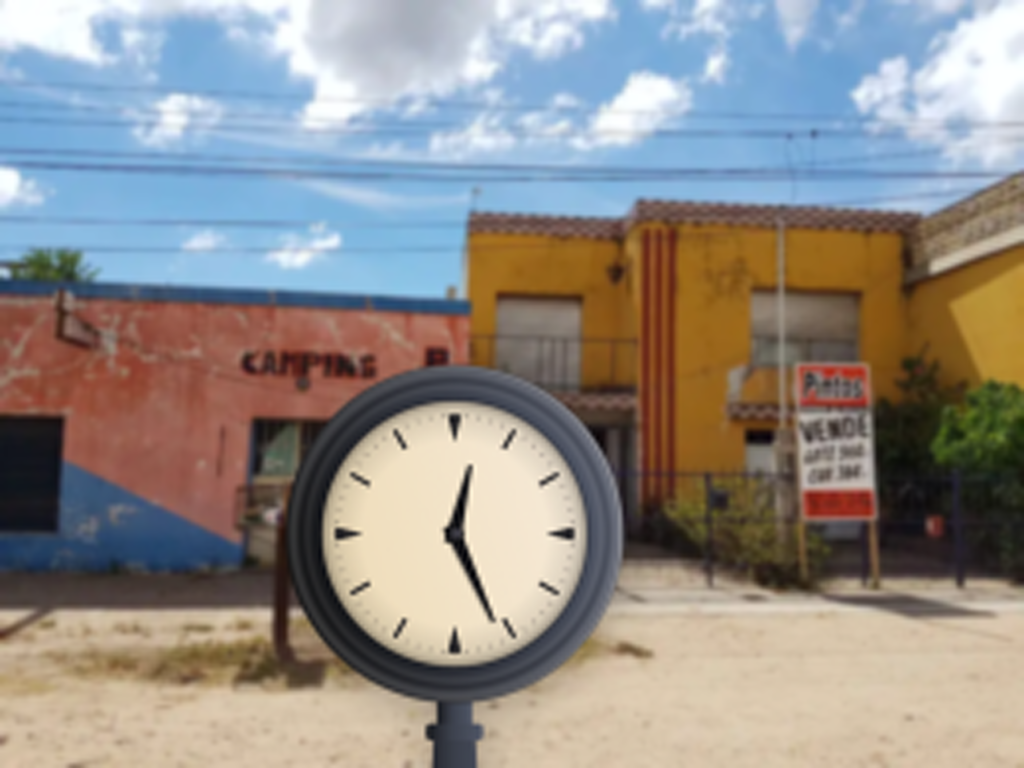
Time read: **12:26**
